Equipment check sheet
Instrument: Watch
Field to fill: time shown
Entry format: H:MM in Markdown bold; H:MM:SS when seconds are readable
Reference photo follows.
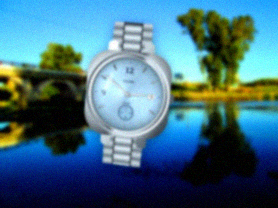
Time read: **2:51**
